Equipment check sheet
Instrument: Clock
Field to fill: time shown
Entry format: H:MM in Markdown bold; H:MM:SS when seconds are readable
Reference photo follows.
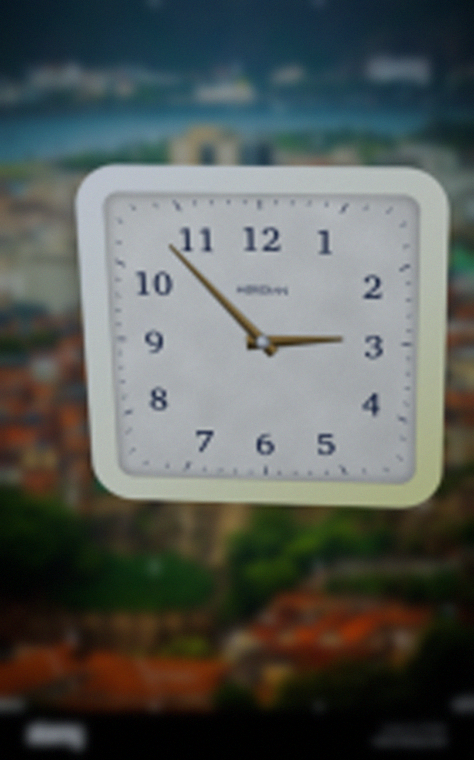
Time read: **2:53**
